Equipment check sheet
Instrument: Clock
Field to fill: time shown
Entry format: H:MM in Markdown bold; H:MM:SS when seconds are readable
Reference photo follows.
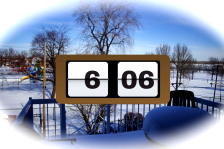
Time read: **6:06**
